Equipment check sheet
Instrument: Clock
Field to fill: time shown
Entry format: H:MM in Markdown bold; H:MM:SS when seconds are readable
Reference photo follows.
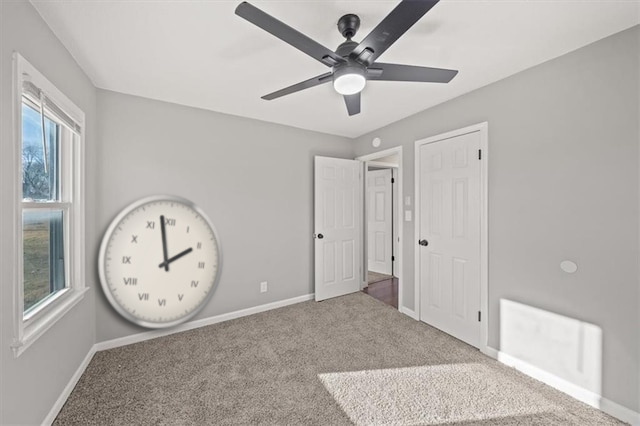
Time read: **1:58**
